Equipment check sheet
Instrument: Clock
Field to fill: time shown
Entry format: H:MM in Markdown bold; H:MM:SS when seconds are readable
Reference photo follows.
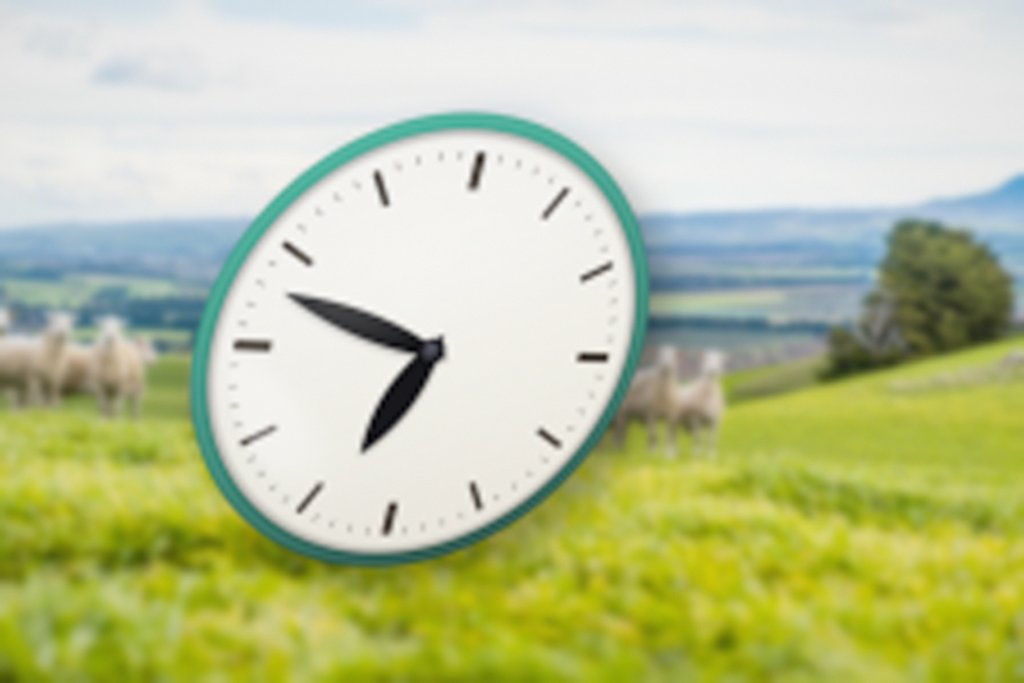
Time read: **6:48**
